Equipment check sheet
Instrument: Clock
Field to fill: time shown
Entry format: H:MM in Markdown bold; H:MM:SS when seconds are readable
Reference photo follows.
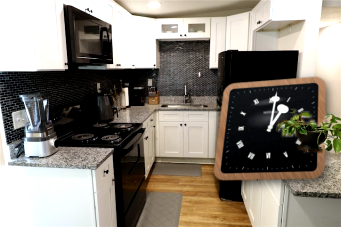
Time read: **1:01**
